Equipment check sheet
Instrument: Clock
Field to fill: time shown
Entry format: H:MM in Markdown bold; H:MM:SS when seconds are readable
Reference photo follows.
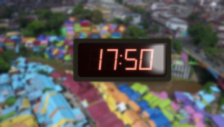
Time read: **17:50**
